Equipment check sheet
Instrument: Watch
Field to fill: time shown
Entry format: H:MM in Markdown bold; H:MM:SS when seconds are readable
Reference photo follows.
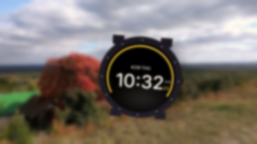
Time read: **10:32**
